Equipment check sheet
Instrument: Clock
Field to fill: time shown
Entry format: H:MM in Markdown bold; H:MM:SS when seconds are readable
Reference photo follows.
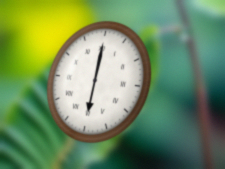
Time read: **6:00**
